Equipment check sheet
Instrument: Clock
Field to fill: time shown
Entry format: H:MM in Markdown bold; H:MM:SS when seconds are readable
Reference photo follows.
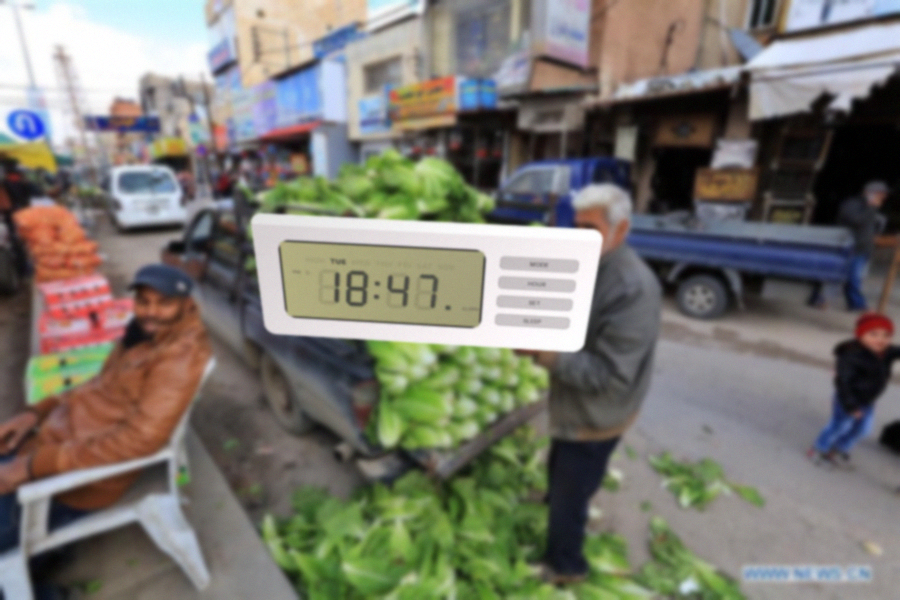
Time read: **18:47**
